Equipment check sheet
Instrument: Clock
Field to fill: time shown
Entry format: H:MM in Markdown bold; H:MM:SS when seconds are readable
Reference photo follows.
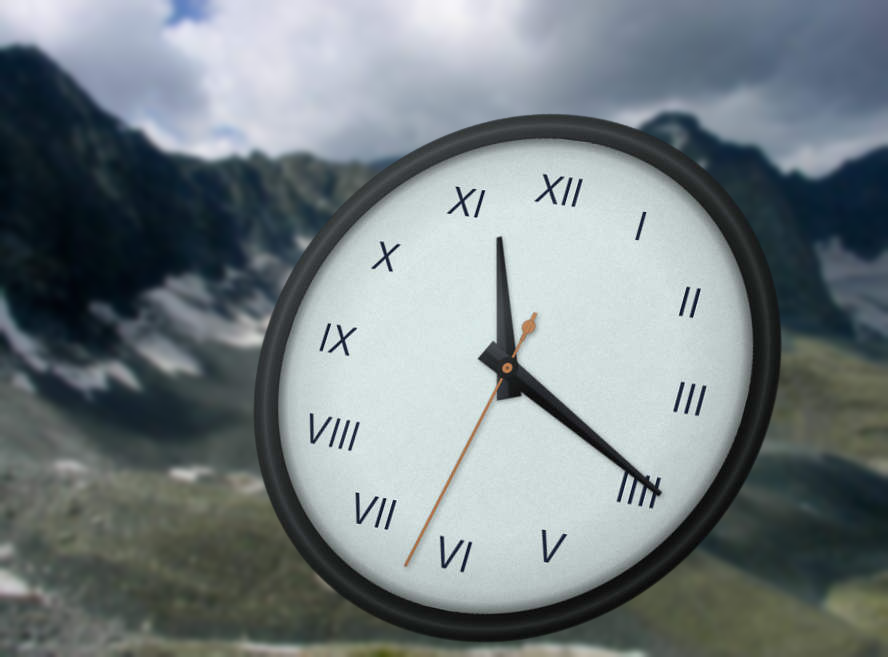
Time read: **11:19:32**
